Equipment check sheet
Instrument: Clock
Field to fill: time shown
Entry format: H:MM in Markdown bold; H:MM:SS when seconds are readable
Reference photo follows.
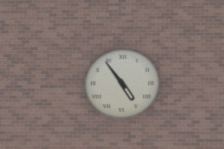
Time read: **4:54**
